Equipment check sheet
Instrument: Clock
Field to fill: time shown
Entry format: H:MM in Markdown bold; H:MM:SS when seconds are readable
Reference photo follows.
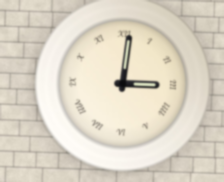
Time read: **3:01**
